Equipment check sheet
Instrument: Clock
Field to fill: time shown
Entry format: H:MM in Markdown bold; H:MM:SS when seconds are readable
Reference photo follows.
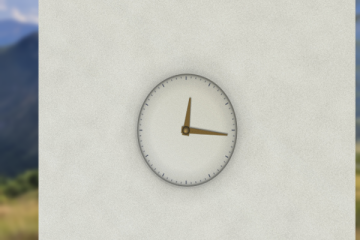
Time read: **12:16**
